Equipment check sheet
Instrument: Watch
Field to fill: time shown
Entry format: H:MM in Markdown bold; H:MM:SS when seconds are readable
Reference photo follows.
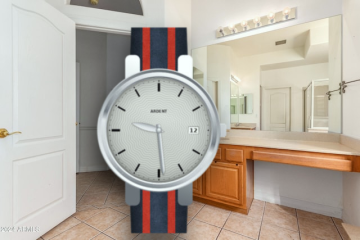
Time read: **9:29**
